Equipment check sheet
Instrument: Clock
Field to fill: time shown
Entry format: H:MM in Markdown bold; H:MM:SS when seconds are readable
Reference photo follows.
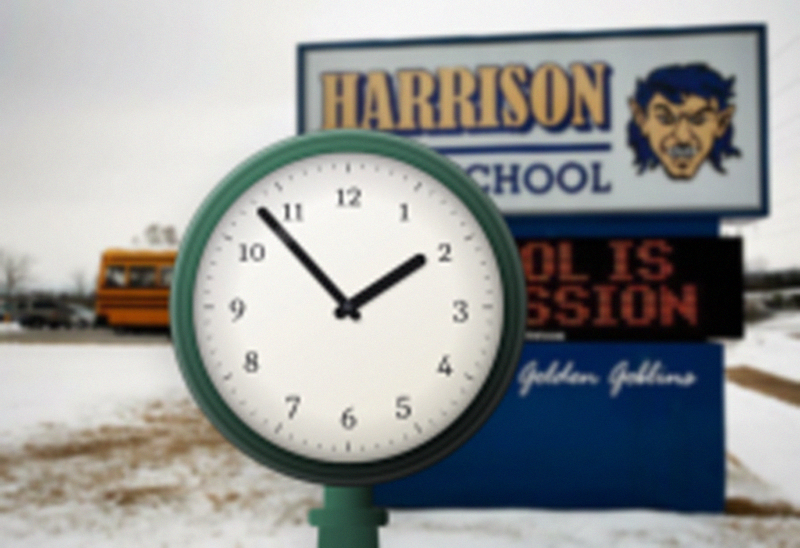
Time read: **1:53**
